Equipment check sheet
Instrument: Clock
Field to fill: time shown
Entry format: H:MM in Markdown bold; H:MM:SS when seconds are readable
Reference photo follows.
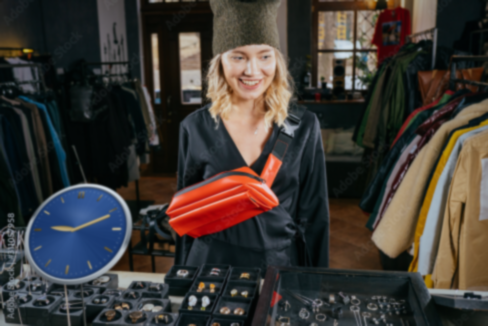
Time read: **9:11**
